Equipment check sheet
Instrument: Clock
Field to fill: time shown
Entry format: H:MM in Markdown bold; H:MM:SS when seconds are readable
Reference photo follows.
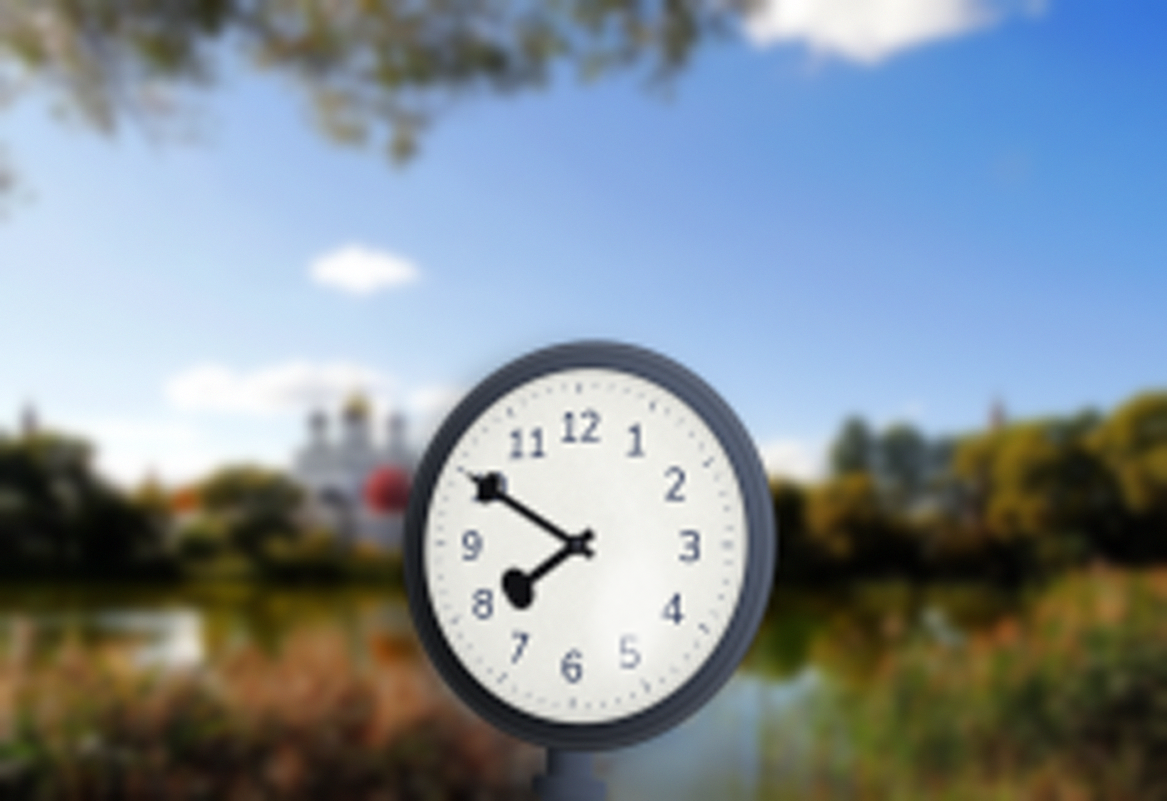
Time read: **7:50**
